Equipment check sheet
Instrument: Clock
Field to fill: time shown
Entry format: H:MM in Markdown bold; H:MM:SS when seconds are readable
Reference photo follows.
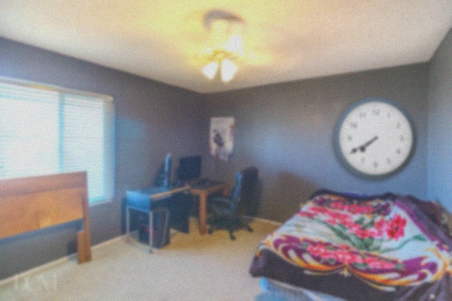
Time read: **7:40**
